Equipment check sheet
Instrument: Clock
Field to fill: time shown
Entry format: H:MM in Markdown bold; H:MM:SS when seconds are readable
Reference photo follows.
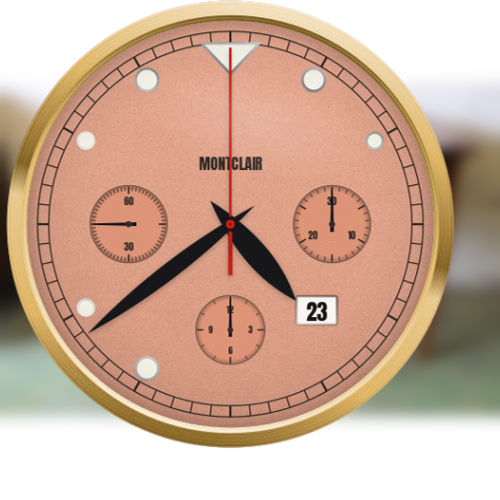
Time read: **4:38:45**
